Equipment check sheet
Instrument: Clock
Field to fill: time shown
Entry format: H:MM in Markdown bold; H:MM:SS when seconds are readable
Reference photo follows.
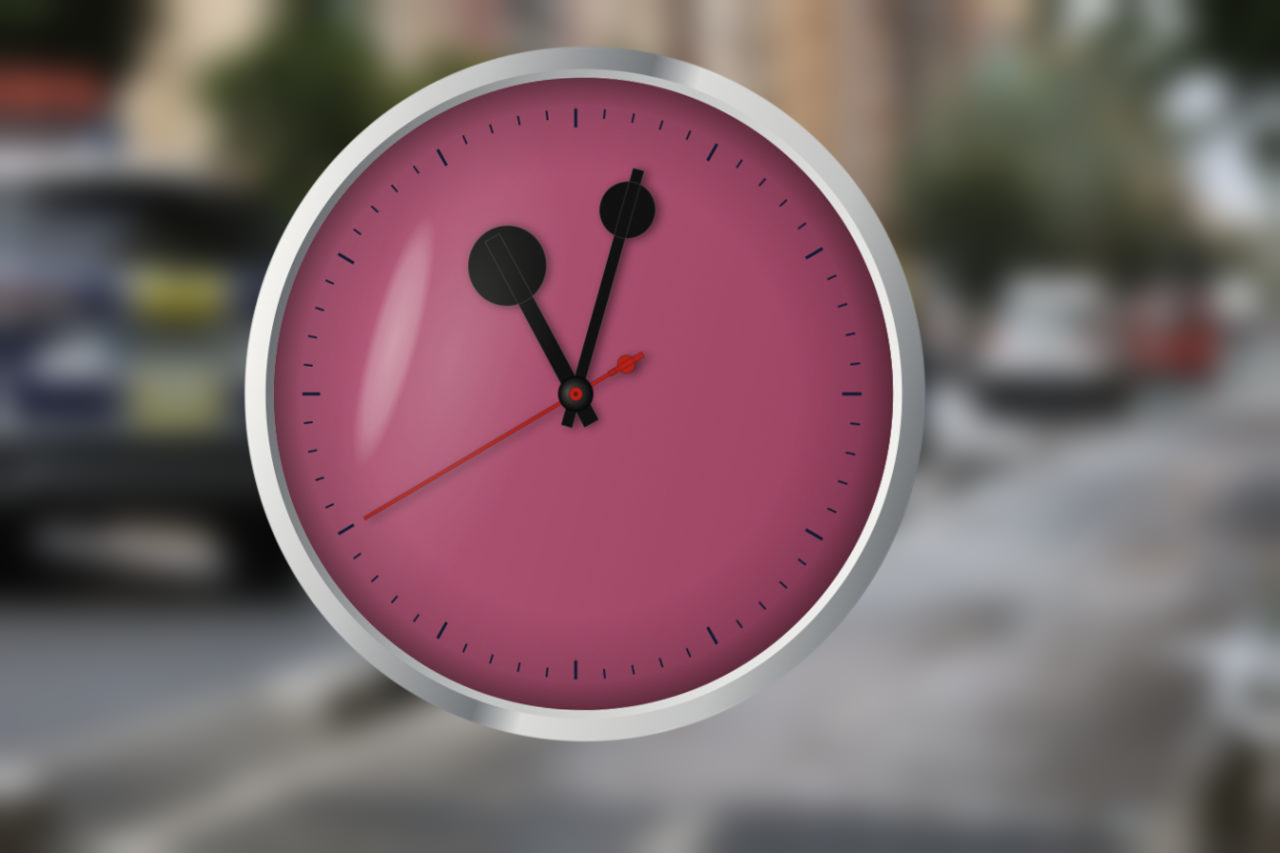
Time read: **11:02:40**
